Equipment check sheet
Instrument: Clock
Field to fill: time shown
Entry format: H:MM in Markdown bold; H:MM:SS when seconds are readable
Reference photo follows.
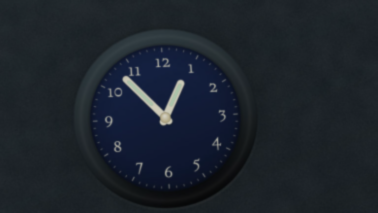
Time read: **12:53**
